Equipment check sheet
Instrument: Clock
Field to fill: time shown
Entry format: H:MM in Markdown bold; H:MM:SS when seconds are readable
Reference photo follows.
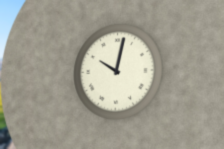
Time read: **10:02**
